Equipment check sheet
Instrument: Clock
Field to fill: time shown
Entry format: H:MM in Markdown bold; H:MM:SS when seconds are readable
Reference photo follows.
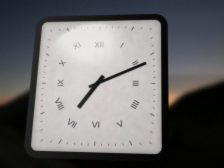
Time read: **7:11**
